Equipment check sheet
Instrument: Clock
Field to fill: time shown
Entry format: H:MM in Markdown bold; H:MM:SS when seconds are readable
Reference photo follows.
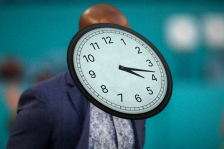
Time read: **4:18**
